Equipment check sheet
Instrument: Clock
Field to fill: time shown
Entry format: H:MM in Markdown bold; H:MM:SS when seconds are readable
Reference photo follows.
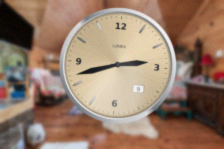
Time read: **2:42**
